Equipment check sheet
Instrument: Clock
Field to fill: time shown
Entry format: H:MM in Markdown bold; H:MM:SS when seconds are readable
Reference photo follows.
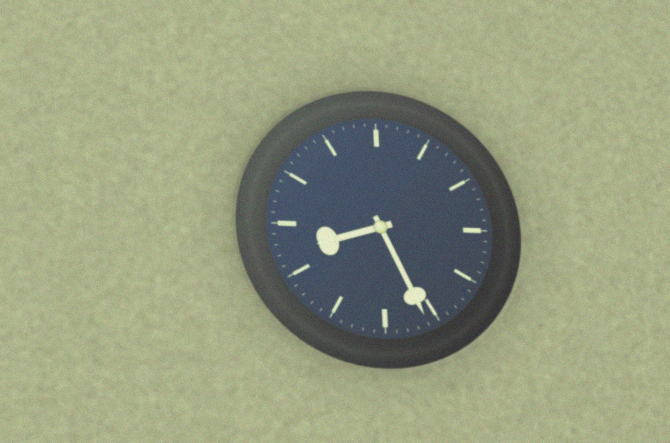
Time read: **8:26**
